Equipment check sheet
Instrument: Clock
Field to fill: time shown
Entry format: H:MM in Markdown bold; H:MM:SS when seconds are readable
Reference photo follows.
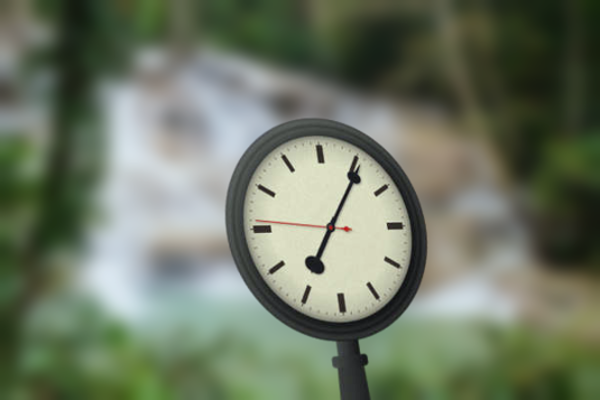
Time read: **7:05:46**
